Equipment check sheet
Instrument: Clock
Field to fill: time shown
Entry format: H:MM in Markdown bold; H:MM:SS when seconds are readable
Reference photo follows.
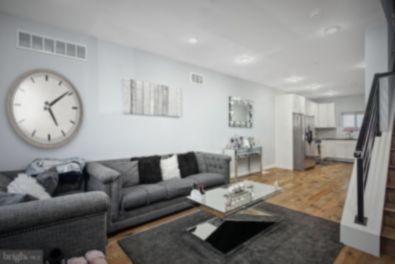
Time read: **5:09**
